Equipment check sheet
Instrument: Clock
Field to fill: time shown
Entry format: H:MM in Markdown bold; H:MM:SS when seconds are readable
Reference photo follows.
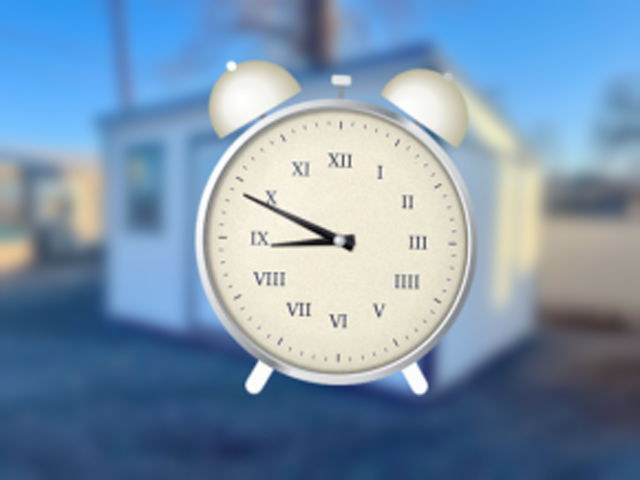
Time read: **8:49**
